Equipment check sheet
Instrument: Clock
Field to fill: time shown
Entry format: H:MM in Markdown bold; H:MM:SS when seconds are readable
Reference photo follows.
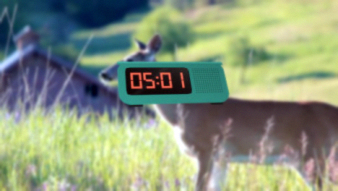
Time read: **5:01**
